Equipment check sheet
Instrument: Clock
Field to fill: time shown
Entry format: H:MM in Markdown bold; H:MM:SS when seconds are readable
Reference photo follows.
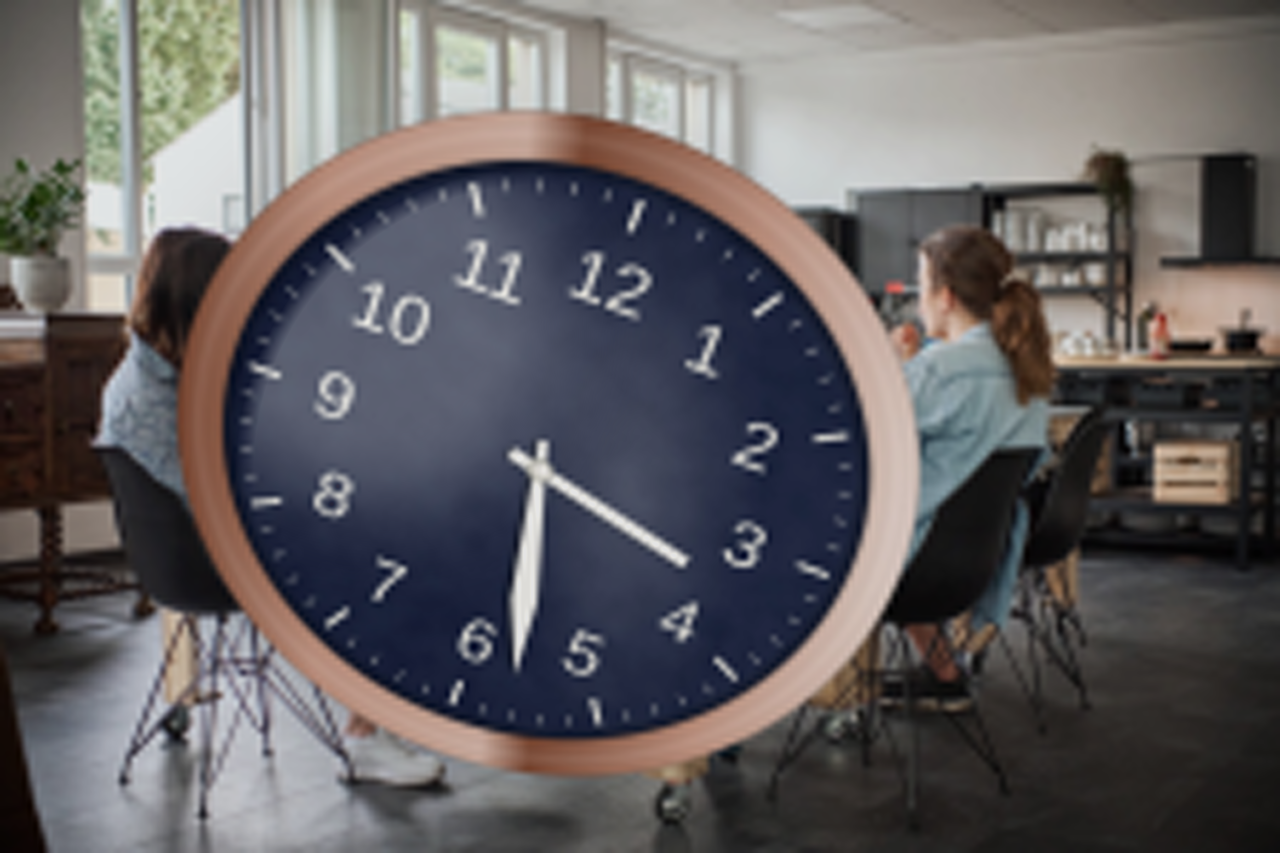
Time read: **3:28**
